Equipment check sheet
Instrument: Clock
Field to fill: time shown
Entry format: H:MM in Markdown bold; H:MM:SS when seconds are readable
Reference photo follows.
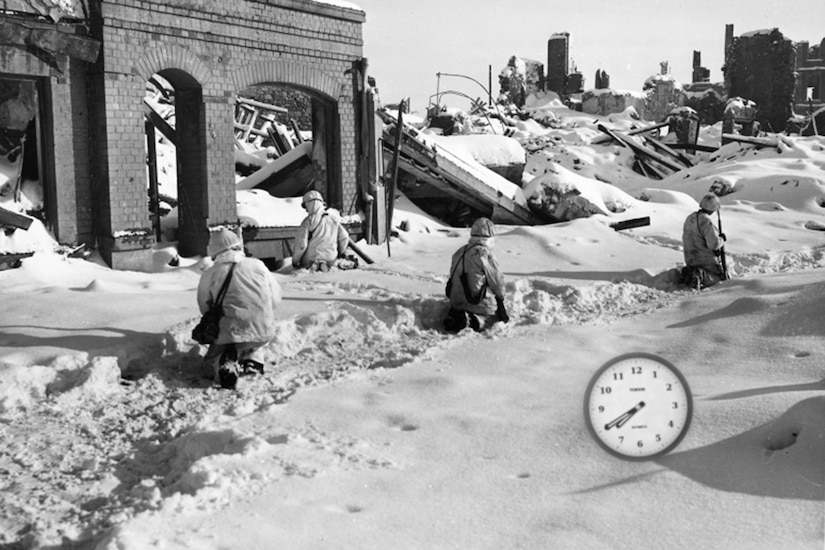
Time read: **7:40**
